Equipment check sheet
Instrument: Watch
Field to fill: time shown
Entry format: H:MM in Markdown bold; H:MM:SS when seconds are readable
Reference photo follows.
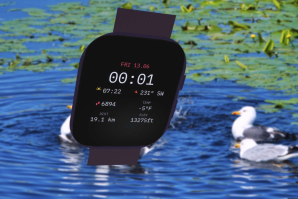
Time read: **0:01**
